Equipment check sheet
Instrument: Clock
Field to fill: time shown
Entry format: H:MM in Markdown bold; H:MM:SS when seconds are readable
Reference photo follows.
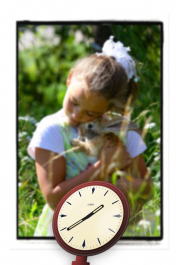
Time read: **1:39**
